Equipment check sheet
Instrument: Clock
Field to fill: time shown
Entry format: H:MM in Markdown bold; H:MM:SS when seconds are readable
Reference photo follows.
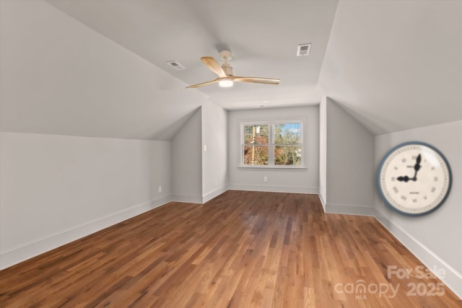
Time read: **9:02**
